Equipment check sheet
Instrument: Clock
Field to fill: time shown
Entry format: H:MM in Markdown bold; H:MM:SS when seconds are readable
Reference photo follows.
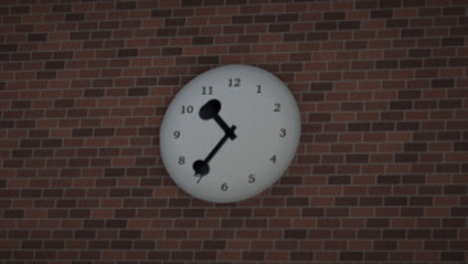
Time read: **10:36**
